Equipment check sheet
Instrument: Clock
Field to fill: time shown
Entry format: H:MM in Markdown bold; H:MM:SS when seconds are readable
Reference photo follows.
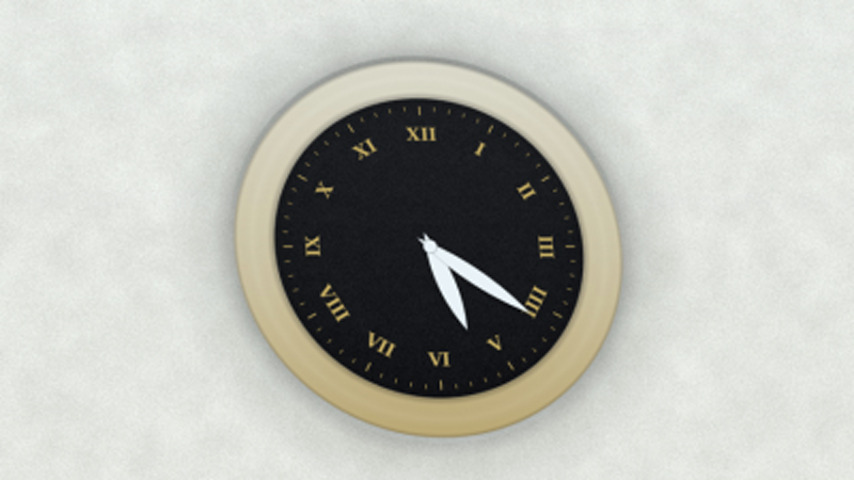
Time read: **5:21**
